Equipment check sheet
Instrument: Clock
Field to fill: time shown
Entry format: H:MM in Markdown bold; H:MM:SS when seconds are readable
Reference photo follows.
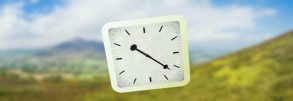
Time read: **10:22**
